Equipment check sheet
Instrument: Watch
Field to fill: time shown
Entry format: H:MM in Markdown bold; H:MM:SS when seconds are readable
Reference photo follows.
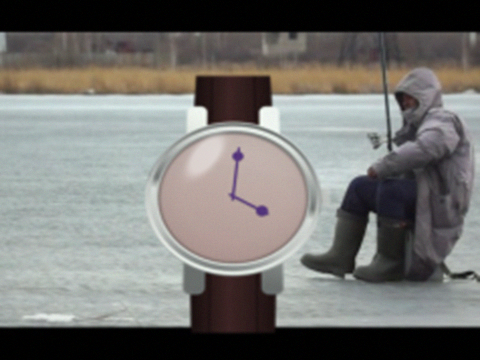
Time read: **4:01**
